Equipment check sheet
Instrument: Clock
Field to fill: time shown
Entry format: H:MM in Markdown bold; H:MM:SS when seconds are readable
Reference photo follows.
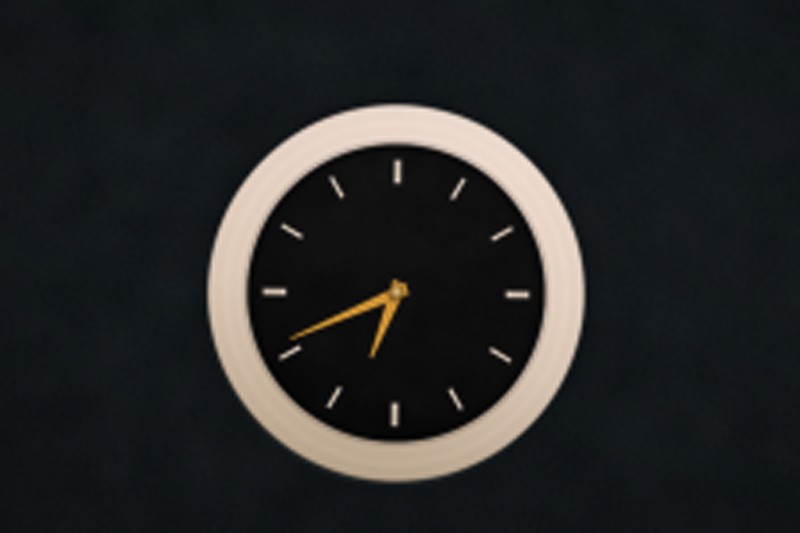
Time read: **6:41**
